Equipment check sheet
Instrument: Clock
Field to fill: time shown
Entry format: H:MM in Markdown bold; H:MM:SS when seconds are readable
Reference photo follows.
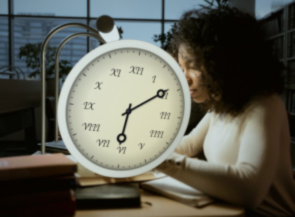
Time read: **6:09**
